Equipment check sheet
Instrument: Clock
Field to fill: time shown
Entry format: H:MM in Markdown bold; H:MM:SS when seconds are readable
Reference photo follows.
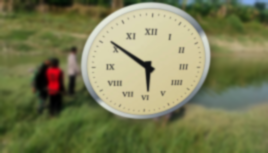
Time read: **5:51**
